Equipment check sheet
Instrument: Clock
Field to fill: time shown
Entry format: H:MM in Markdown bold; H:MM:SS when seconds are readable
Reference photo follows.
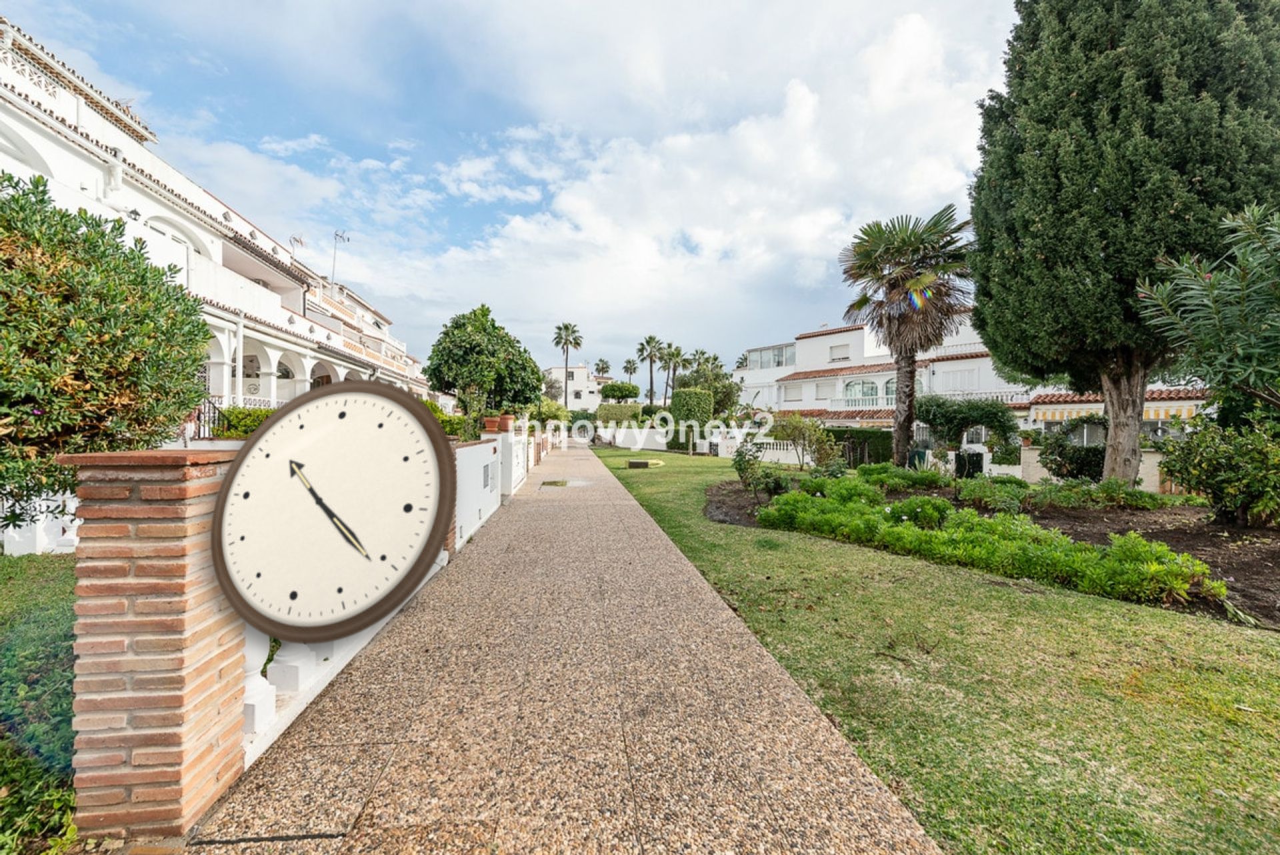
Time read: **10:21**
